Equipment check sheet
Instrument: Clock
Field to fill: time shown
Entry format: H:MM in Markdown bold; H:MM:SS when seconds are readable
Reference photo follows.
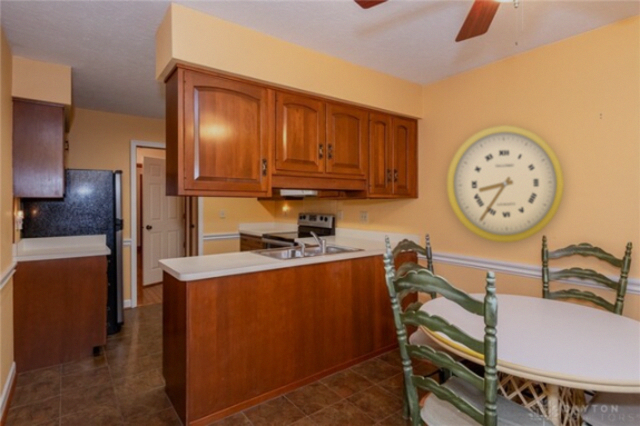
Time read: **8:36**
